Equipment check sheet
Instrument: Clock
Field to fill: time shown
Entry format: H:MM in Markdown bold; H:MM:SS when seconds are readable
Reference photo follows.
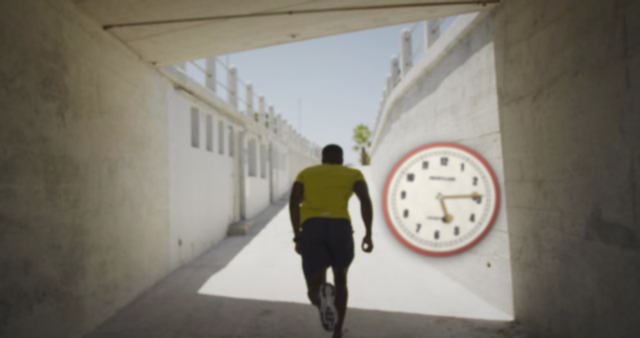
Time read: **5:14**
